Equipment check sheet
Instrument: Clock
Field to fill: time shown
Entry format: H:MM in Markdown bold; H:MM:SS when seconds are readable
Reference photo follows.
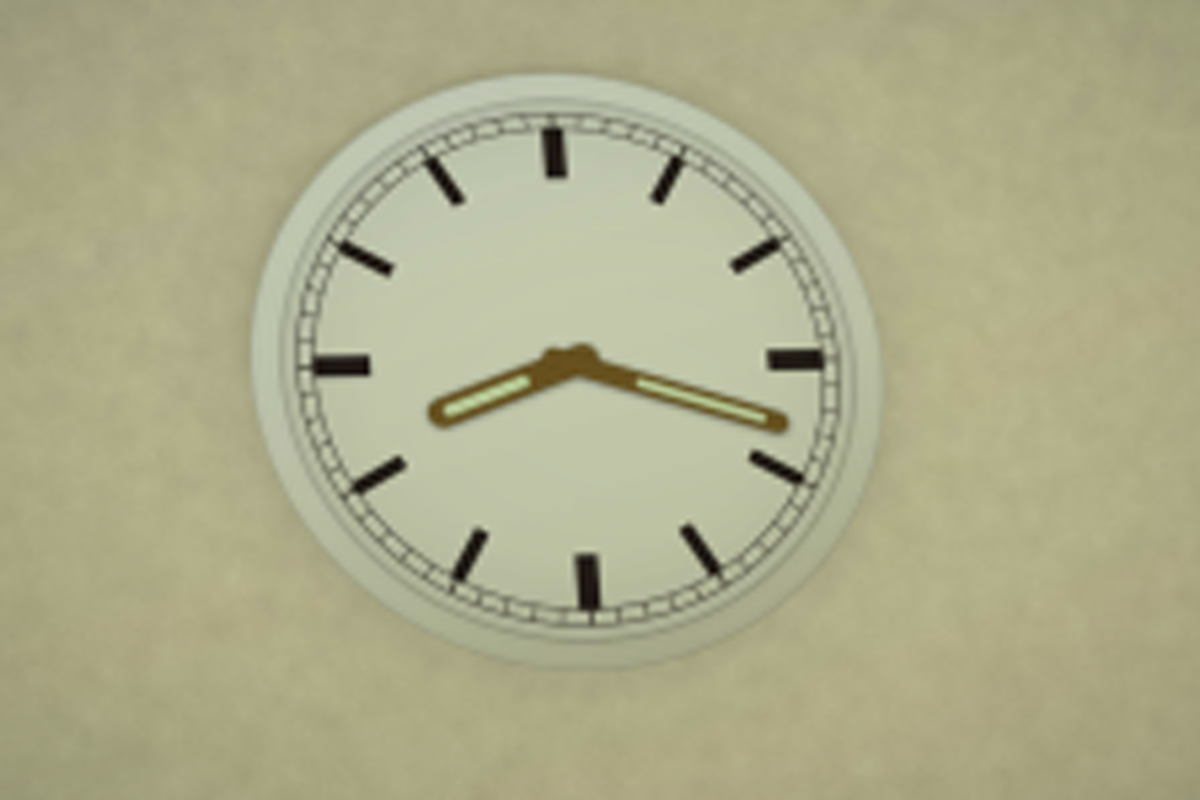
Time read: **8:18**
